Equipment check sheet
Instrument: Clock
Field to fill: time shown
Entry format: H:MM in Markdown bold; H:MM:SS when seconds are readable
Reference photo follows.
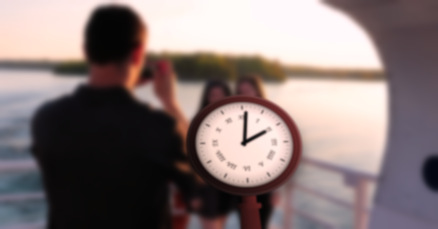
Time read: **2:01**
